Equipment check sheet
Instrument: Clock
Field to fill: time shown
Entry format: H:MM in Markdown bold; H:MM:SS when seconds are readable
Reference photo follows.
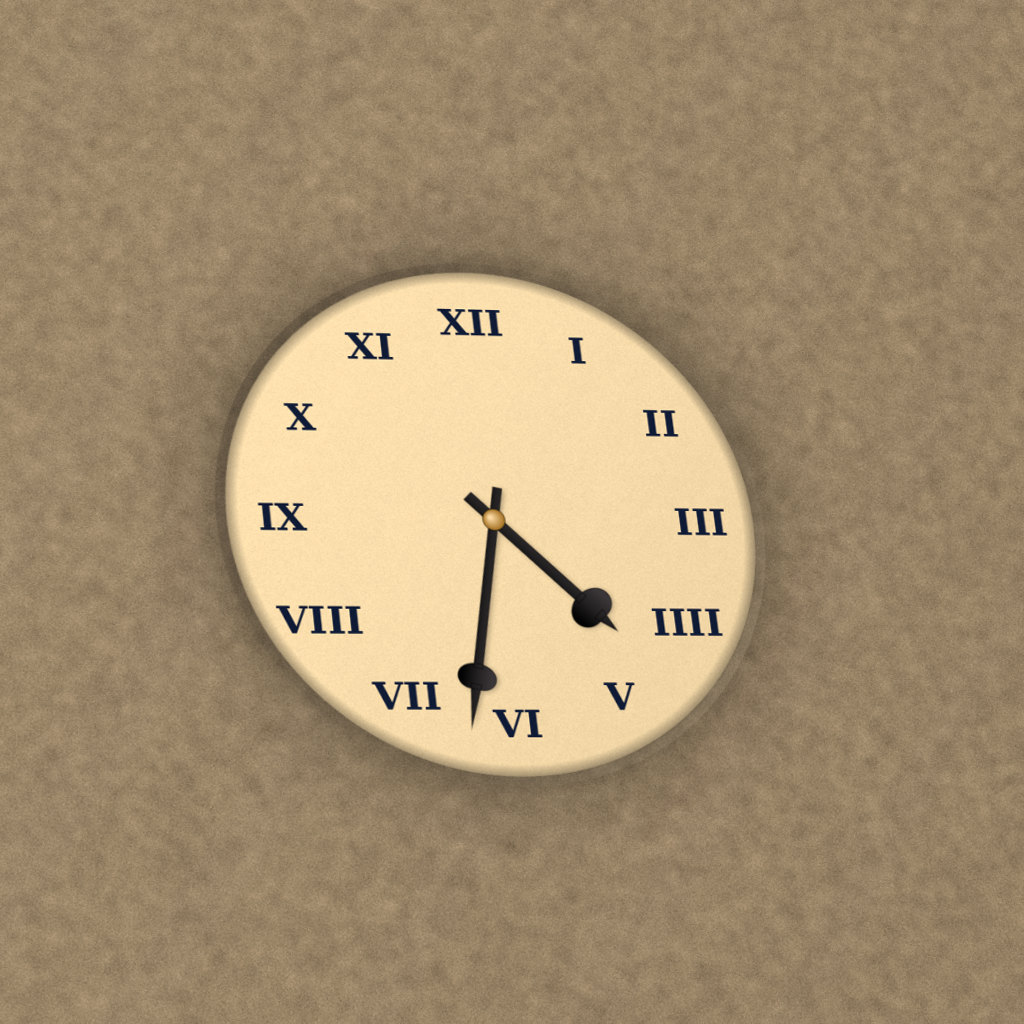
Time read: **4:32**
